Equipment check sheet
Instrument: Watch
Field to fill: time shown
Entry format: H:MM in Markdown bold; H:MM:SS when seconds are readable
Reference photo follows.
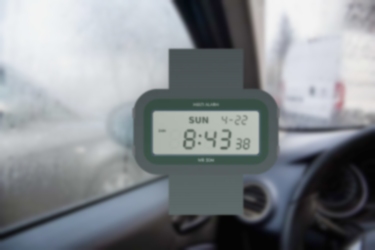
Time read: **8:43:38**
